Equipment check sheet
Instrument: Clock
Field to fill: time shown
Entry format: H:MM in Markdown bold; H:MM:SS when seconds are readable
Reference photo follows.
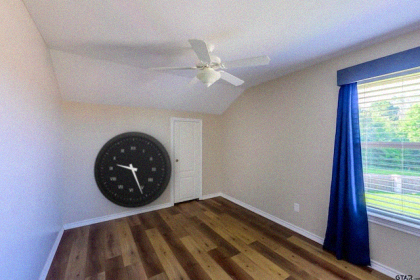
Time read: **9:26**
